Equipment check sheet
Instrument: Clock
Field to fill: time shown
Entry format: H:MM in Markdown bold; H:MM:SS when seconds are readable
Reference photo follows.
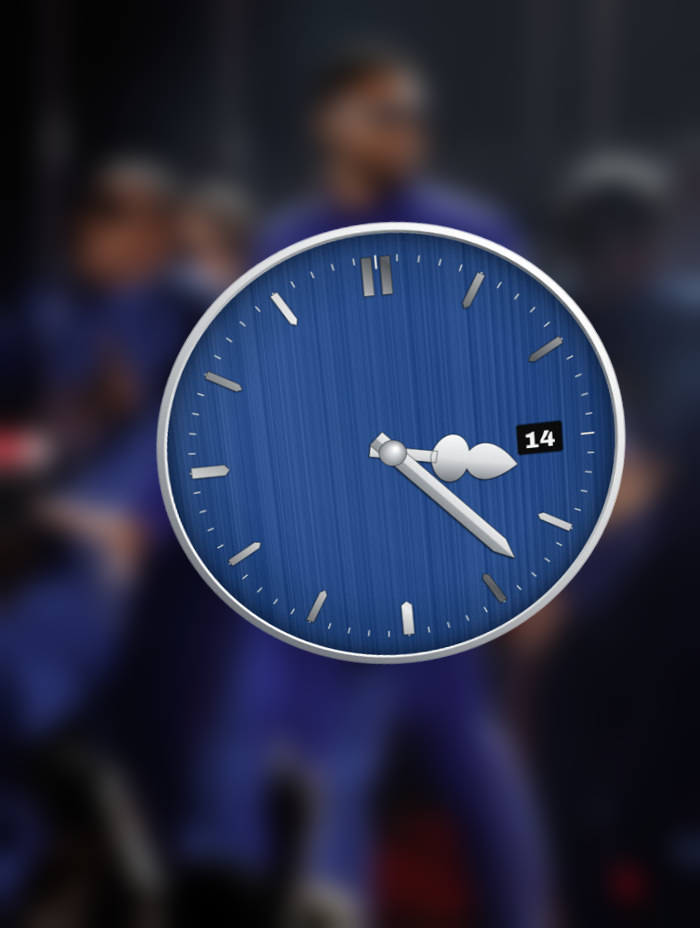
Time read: **3:23**
